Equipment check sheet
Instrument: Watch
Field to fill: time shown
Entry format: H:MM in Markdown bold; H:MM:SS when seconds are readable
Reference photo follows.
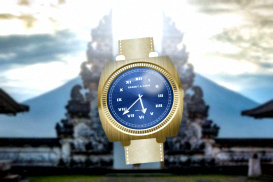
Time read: **5:38**
